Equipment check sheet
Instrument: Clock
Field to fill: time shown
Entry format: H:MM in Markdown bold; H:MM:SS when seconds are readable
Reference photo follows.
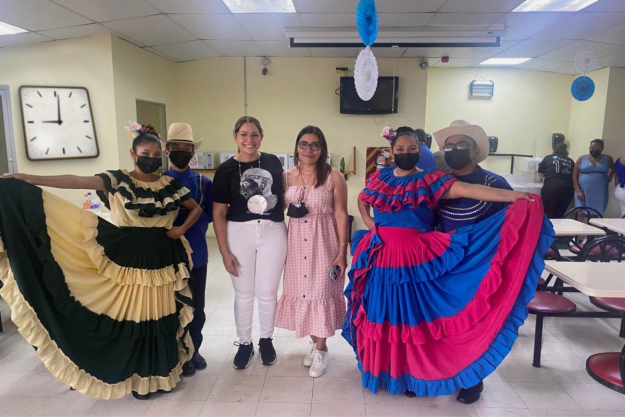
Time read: **9:01**
